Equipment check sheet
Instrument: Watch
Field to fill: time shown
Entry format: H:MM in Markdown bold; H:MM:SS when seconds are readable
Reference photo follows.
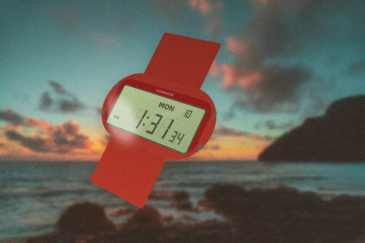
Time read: **1:31:34**
